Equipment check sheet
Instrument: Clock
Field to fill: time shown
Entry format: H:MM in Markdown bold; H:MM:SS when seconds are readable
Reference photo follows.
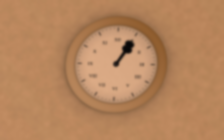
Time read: **1:05**
